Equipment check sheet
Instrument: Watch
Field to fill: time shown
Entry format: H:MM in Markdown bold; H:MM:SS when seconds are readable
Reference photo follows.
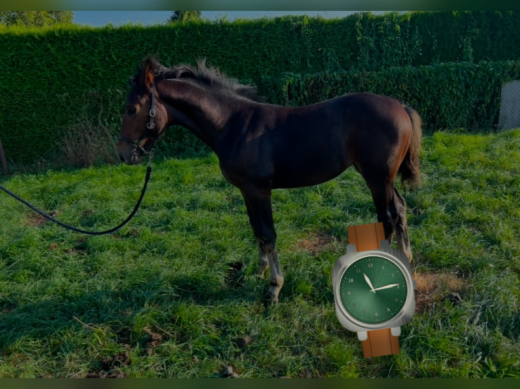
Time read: **11:14**
